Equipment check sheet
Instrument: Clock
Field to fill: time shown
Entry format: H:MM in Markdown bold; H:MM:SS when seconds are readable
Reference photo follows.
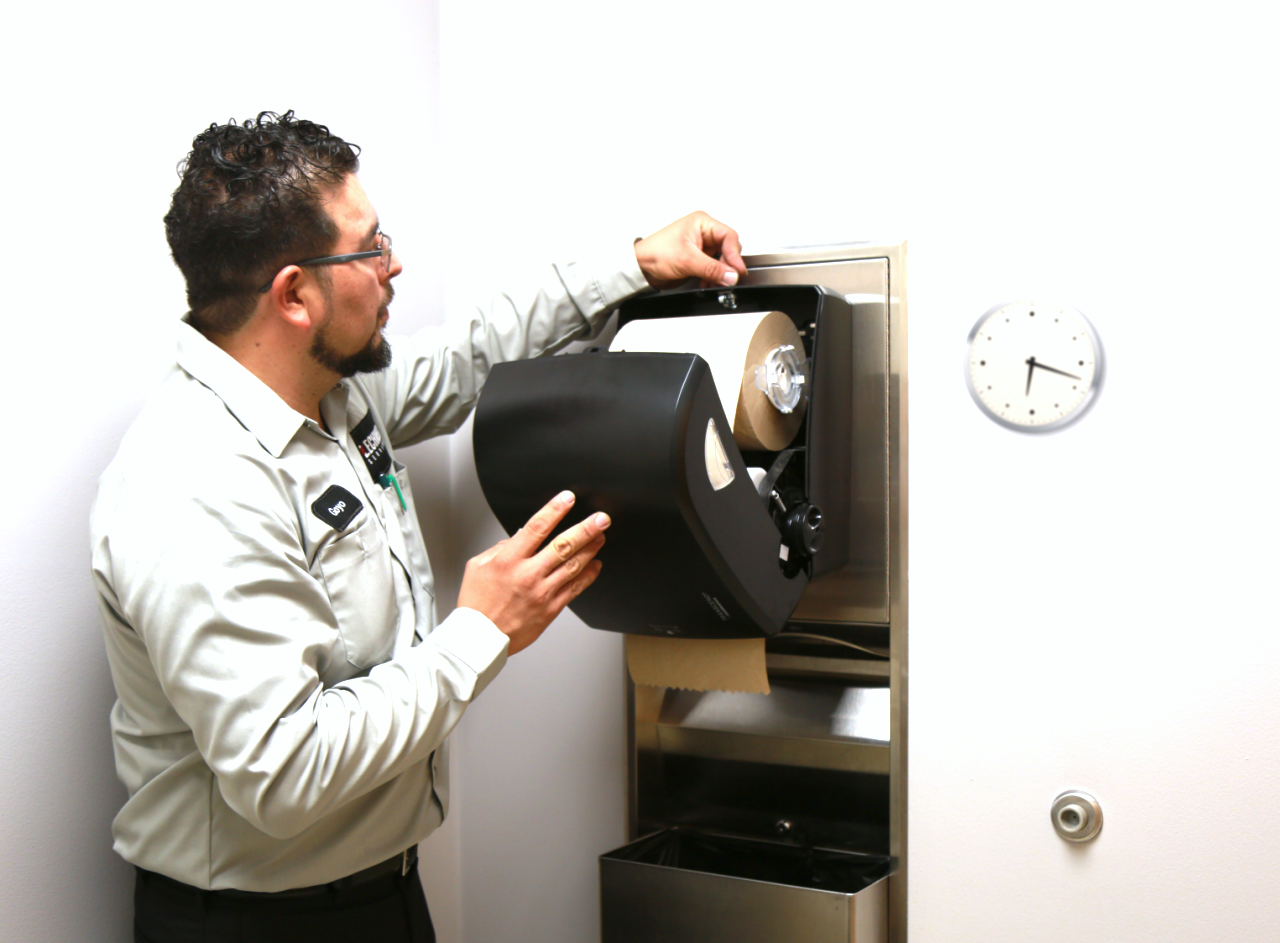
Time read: **6:18**
